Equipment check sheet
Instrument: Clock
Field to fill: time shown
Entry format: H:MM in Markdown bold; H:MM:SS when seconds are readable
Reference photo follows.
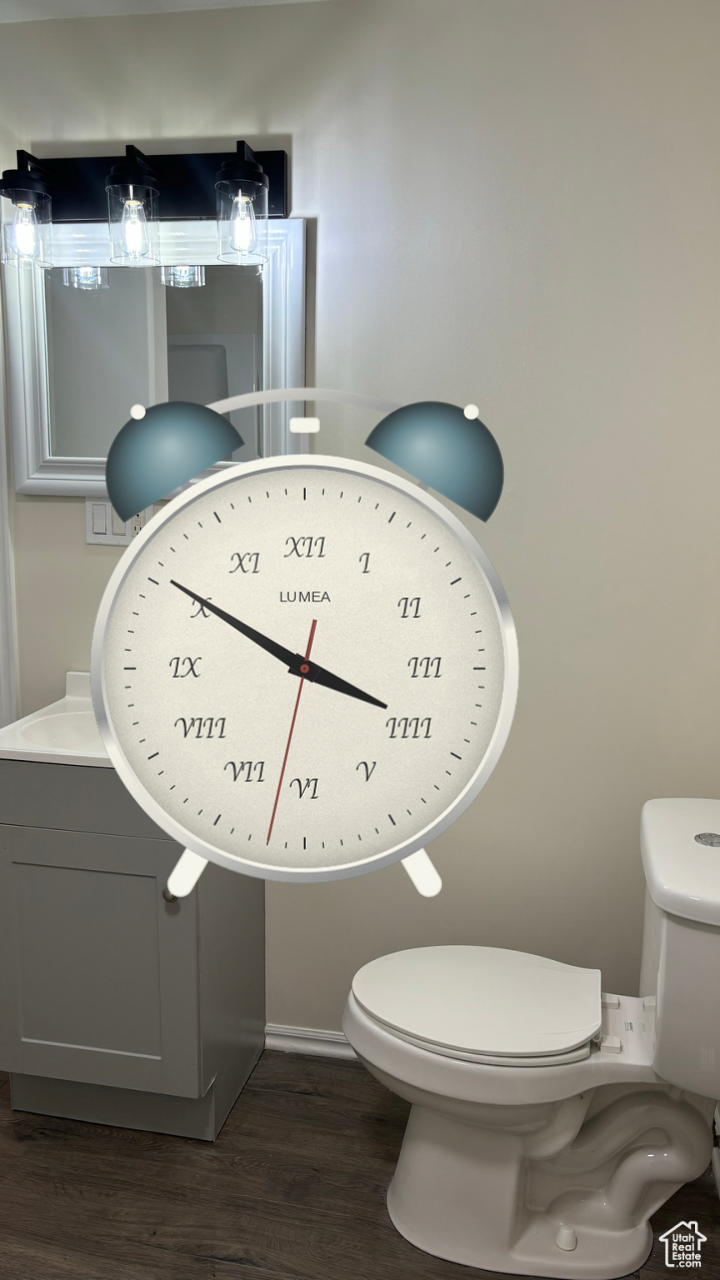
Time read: **3:50:32**
